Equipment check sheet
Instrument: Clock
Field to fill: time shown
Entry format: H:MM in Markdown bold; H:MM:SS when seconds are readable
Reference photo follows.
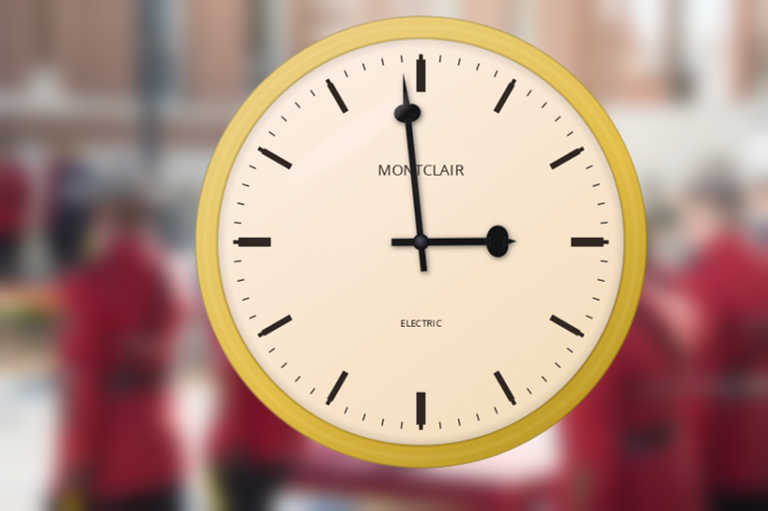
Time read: **2:59**
